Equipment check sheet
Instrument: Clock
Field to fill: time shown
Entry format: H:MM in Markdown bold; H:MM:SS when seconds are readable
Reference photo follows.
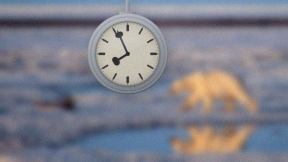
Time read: **7:56**
